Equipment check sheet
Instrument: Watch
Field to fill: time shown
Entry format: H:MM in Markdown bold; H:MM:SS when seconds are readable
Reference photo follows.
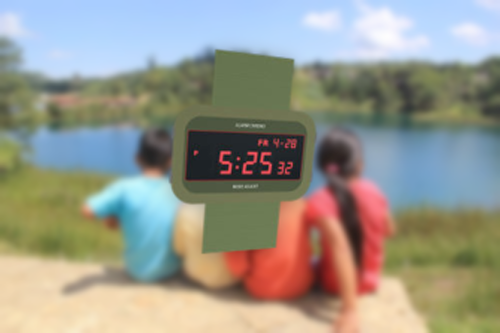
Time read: **5:25:32**
